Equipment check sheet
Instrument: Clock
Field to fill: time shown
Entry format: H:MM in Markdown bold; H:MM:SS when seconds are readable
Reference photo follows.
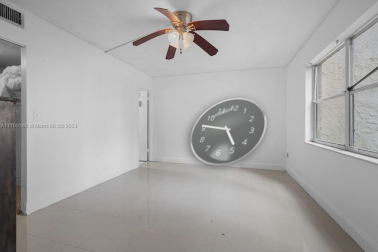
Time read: **4:46**
